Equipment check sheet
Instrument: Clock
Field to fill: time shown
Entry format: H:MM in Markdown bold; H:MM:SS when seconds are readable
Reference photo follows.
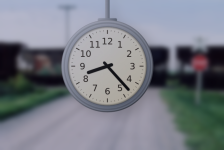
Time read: **8:23**
